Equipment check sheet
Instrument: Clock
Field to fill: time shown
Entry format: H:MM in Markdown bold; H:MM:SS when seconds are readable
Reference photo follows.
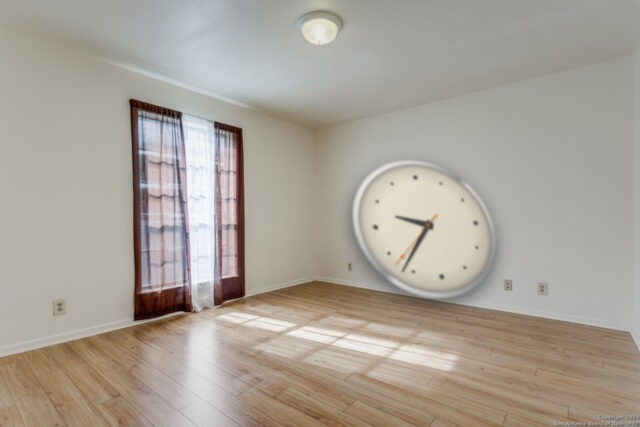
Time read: **9:36:38**
